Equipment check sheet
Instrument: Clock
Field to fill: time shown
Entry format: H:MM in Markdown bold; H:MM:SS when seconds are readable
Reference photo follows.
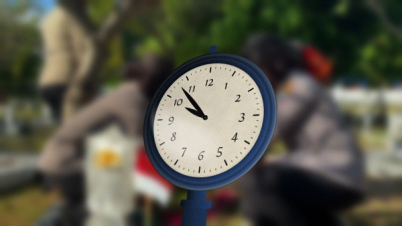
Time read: **9:53**
